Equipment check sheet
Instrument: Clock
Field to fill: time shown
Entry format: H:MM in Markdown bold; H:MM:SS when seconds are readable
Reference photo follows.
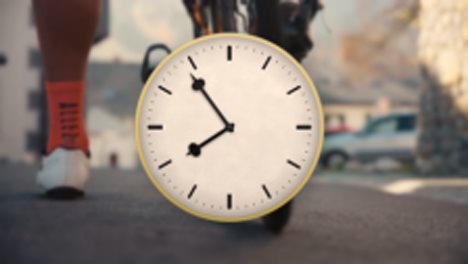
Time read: **7:54**
